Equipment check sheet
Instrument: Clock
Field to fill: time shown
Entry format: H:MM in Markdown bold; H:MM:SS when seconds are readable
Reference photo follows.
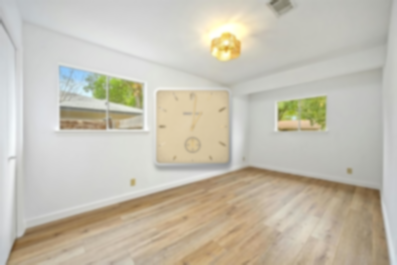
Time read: **1:01**
